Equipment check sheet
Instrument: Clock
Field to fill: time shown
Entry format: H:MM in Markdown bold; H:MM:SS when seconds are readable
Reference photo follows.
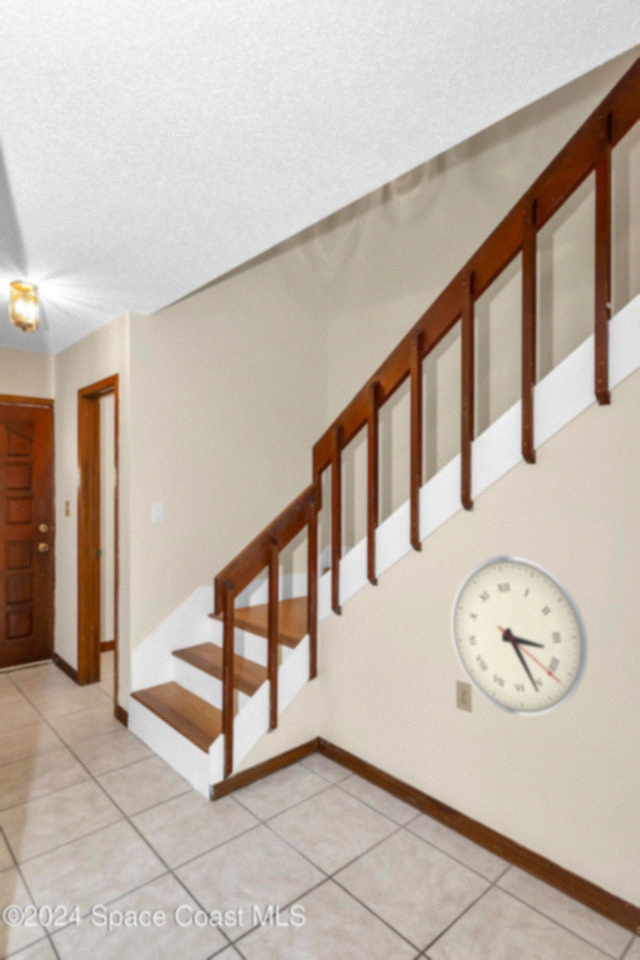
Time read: **3:26:22**
